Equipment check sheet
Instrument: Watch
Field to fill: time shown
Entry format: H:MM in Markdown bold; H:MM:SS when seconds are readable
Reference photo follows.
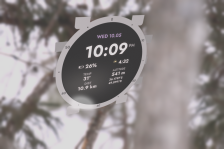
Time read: **10:09**
